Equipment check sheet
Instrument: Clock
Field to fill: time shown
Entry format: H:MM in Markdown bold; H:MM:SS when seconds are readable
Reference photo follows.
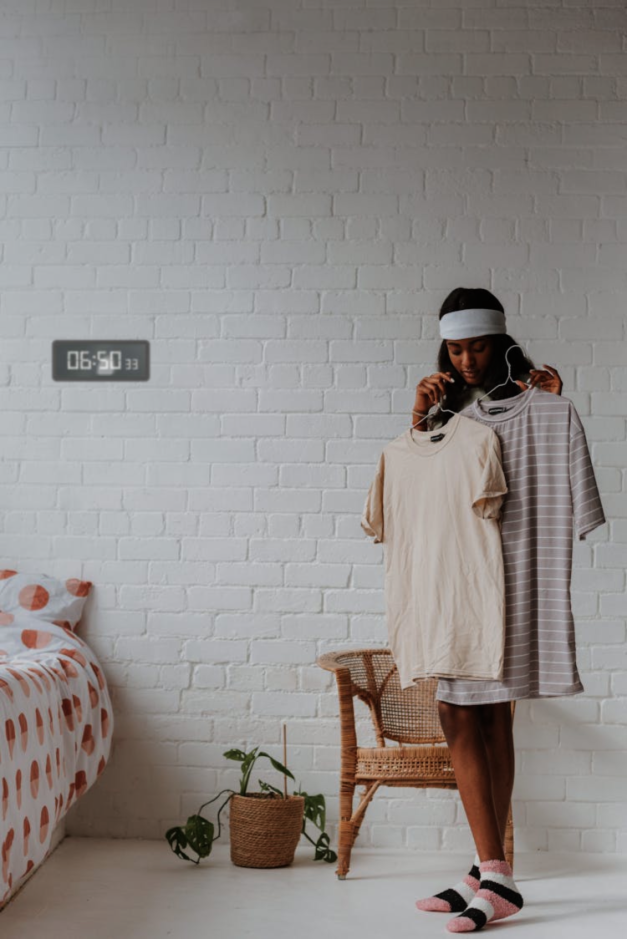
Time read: **6:50**
